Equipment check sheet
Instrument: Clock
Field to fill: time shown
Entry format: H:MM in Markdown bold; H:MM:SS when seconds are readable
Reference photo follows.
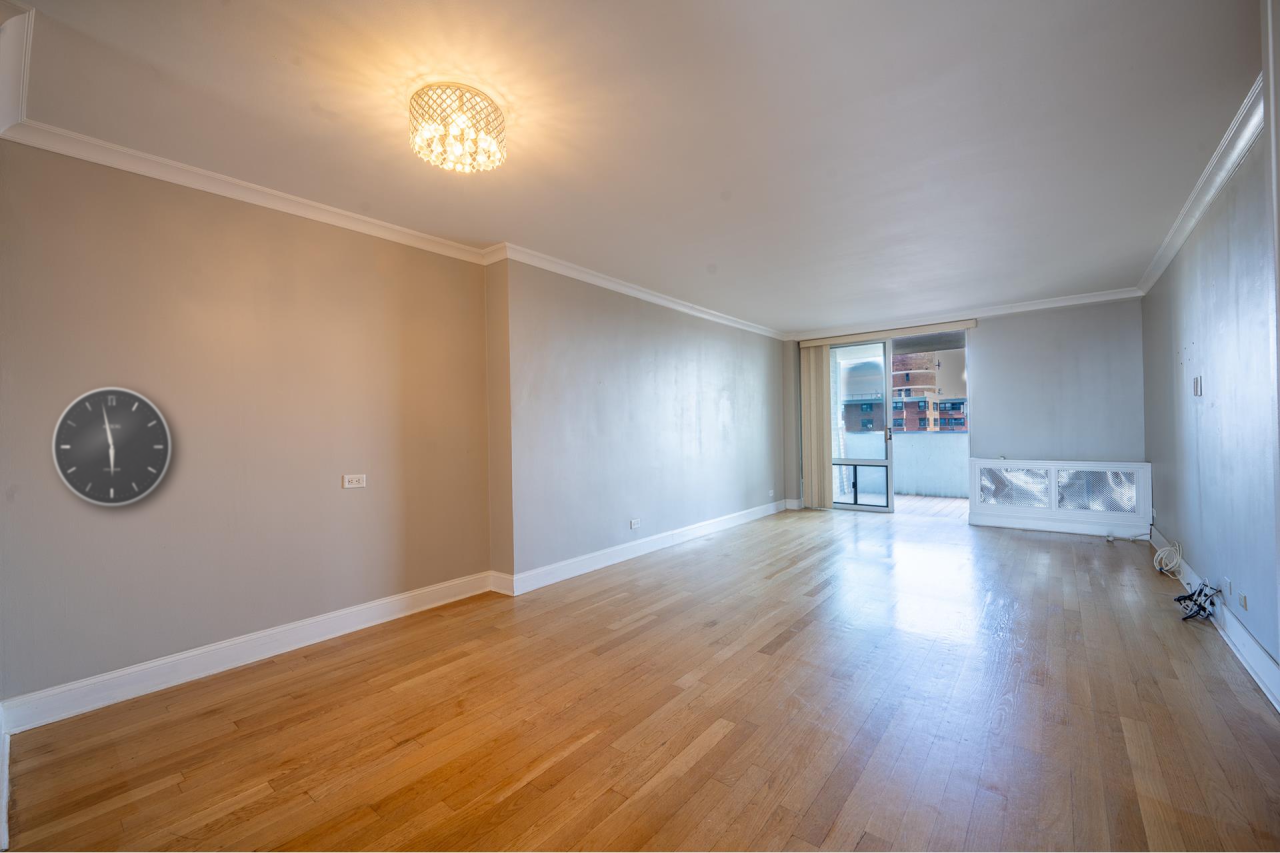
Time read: **5:58**
